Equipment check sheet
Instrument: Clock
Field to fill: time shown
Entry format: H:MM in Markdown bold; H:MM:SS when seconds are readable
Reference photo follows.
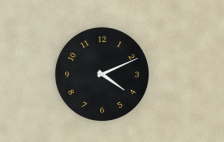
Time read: **4:11**
